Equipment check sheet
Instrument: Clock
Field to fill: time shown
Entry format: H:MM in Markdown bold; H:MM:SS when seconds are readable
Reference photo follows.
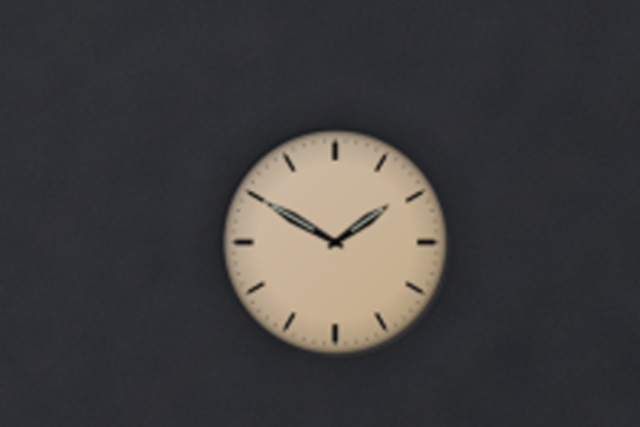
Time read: **1:50**
